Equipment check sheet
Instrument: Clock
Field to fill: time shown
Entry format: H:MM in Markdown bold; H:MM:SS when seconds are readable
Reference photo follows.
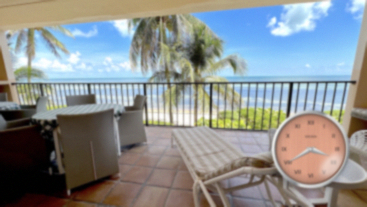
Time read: **3:40**
